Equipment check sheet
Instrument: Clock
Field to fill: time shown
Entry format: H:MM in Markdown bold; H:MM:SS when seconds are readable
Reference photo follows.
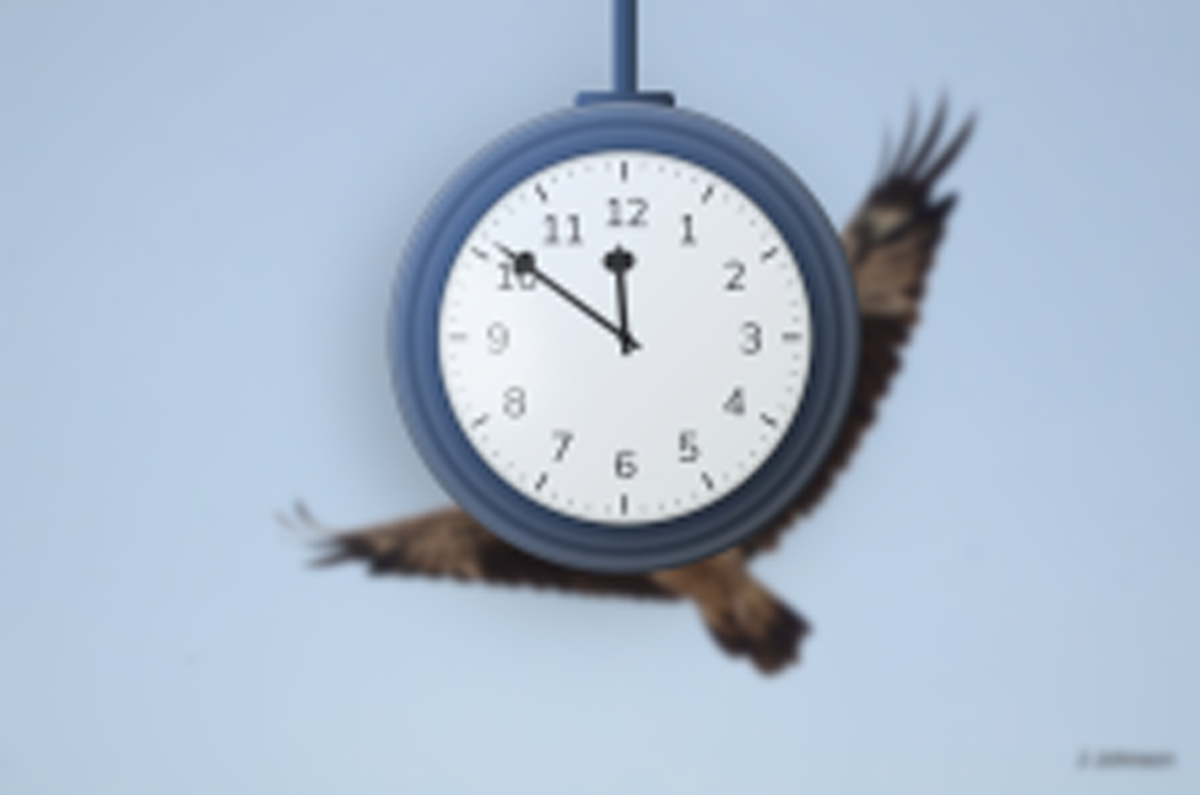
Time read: **11:51**
